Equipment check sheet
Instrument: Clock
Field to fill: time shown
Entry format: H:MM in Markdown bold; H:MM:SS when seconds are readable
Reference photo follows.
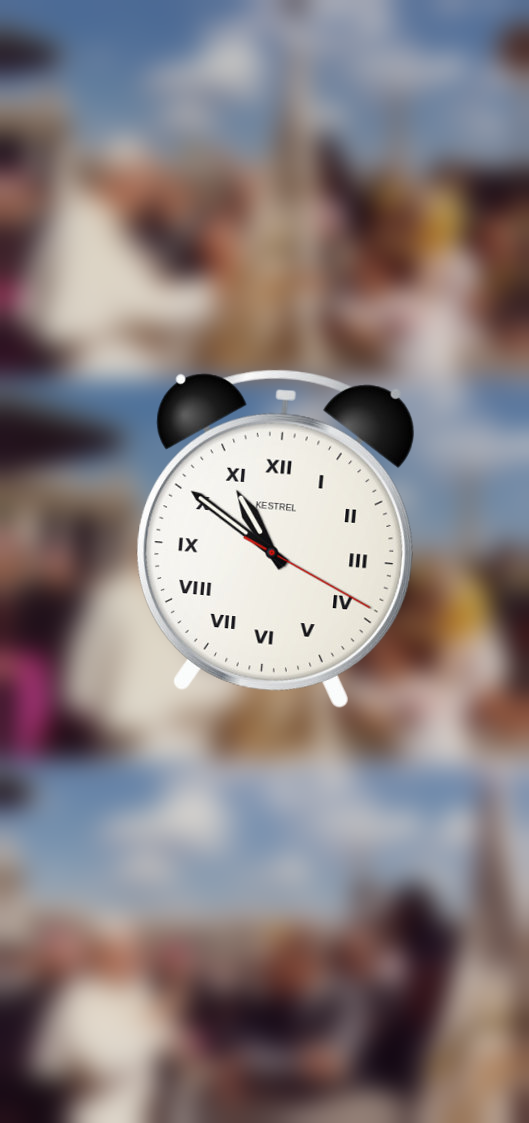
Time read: **10:50:19**
